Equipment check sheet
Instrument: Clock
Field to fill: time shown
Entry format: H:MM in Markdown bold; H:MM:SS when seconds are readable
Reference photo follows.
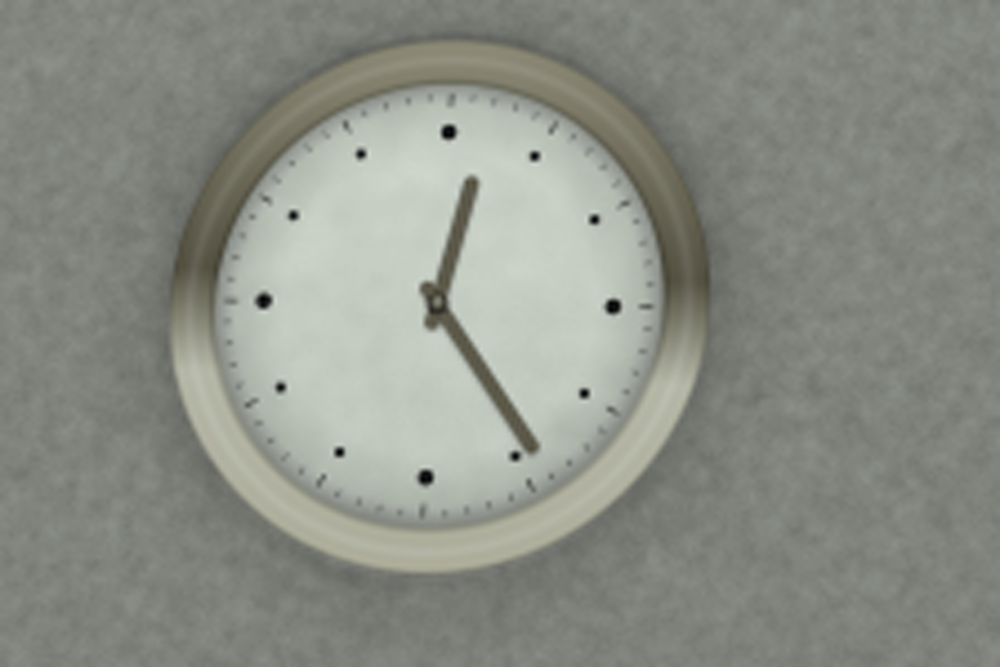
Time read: **12:24**
